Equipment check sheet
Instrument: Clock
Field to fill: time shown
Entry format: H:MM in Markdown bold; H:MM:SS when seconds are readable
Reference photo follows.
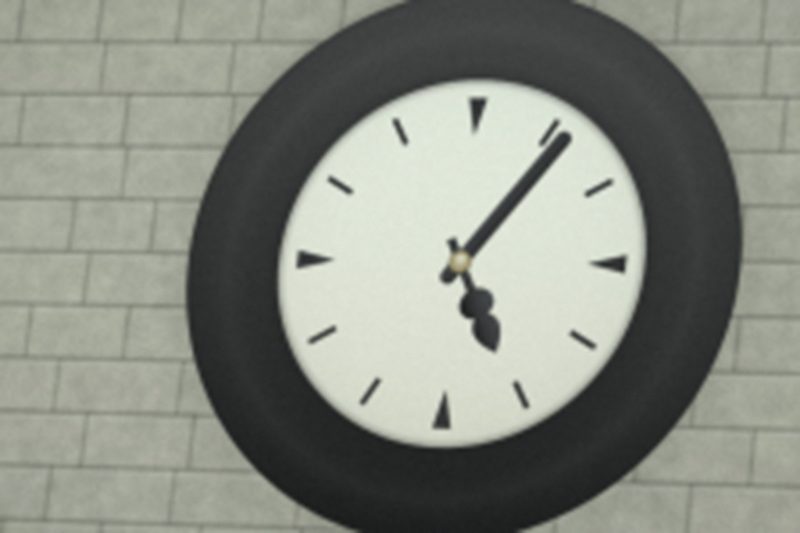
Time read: **5:06**
